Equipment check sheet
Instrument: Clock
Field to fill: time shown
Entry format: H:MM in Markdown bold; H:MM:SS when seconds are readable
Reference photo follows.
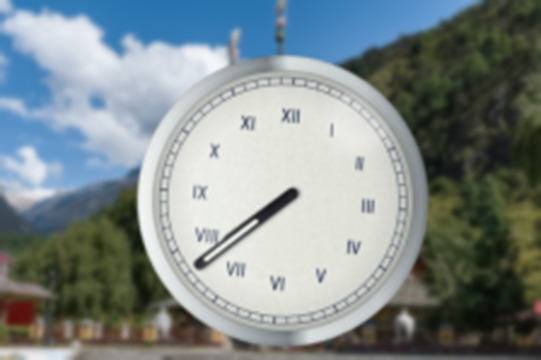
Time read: **7:38**
